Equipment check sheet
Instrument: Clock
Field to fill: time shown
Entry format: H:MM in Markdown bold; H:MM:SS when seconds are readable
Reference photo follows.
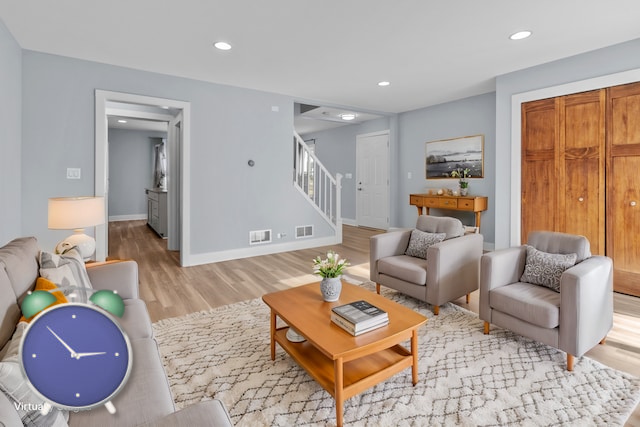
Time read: **2:53**
